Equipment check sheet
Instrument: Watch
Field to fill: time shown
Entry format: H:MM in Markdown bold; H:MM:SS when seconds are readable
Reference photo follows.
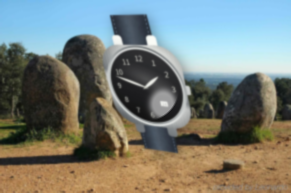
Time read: **1:48**
